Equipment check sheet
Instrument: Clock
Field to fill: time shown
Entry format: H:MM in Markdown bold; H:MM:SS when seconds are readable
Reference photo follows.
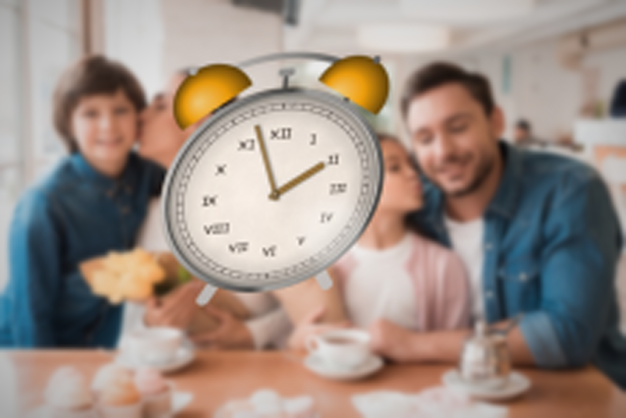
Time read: **1:57**
